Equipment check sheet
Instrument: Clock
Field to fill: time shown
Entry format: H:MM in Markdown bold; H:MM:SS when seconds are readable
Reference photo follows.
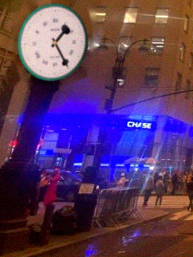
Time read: **1:25**
